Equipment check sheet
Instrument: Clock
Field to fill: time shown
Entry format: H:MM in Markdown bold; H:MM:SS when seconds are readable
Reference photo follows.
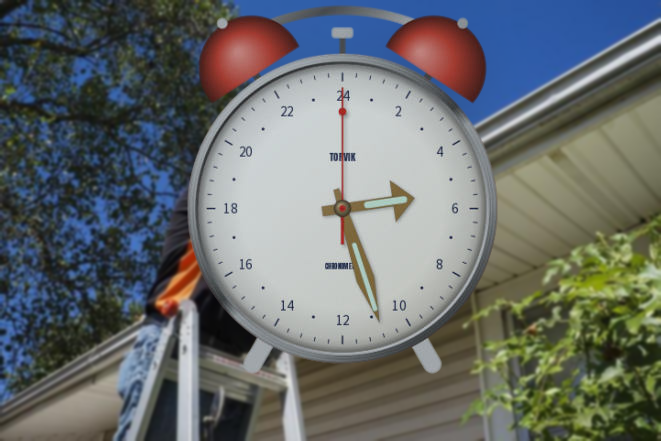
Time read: **5:27:00**
